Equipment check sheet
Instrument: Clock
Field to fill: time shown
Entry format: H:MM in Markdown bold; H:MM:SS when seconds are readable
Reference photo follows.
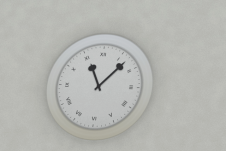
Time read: **11:07**
